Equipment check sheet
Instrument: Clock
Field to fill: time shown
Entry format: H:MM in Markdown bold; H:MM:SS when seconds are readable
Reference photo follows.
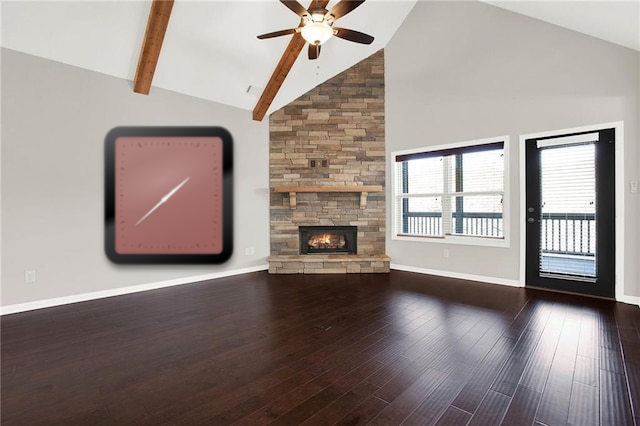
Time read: **1:38**
